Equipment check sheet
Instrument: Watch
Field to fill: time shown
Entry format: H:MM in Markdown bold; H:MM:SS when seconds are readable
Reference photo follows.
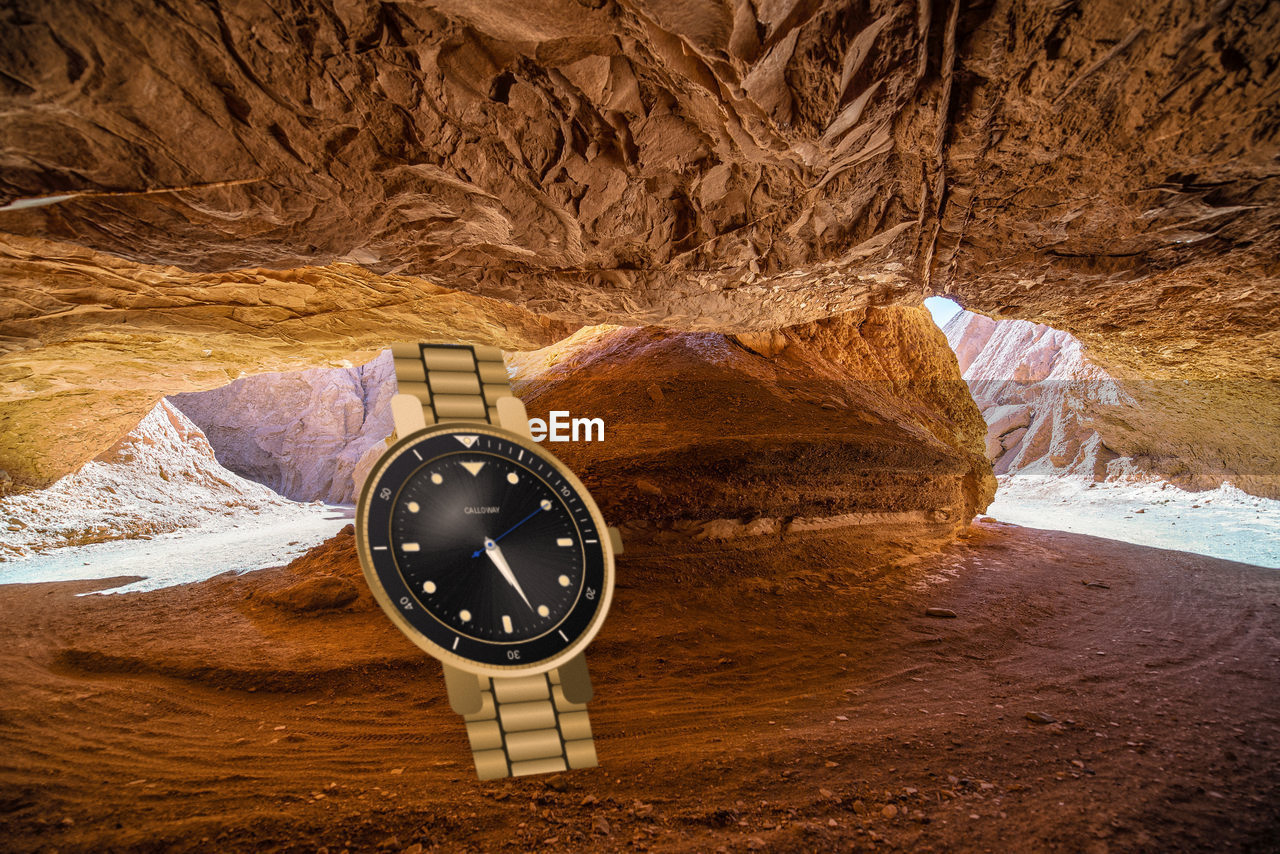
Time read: **5:26:10**
